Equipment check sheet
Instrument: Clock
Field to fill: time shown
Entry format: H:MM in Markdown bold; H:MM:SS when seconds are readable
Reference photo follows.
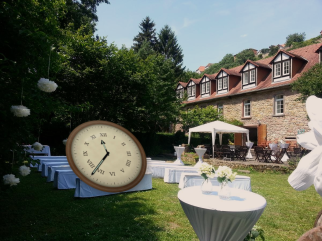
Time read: **11:37**
